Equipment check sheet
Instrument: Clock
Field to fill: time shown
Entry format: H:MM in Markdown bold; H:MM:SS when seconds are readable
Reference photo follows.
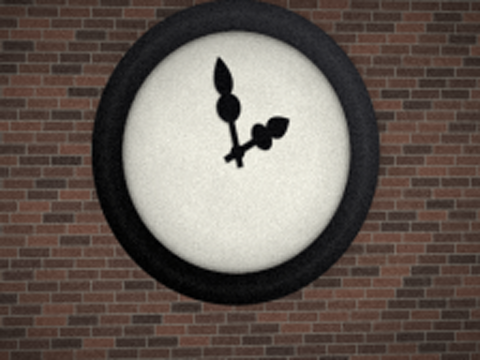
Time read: **1:58**
